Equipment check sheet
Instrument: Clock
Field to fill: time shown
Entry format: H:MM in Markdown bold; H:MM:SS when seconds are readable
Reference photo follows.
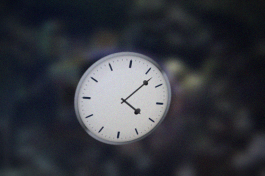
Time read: **4:07**
